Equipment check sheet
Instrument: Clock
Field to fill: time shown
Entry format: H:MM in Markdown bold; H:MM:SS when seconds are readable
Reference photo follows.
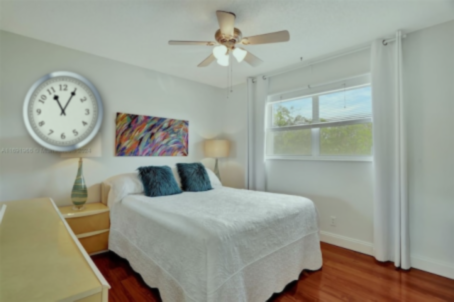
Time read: **11:05**
